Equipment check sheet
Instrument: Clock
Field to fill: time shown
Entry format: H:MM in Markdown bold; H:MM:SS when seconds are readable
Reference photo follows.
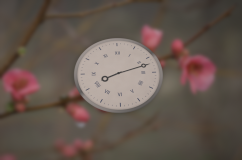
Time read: **8:12**
